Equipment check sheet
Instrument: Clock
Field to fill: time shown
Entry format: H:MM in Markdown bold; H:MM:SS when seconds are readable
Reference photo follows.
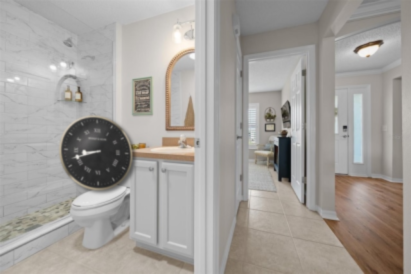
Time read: **8:42**
